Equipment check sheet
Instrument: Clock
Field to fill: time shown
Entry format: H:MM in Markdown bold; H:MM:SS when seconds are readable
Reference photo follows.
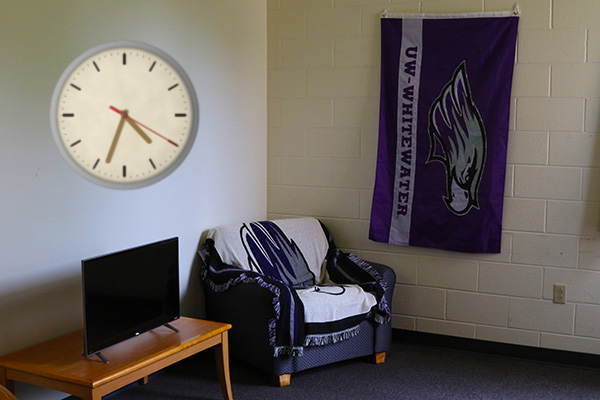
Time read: **4:33:20**
